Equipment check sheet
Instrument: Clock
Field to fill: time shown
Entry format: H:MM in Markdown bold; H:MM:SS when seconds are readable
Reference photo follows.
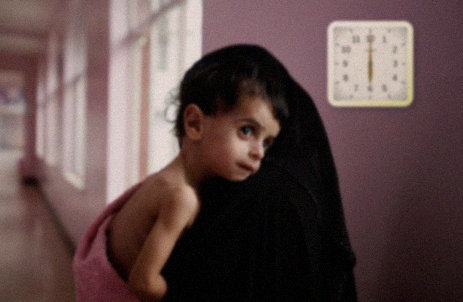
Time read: **6:00**
